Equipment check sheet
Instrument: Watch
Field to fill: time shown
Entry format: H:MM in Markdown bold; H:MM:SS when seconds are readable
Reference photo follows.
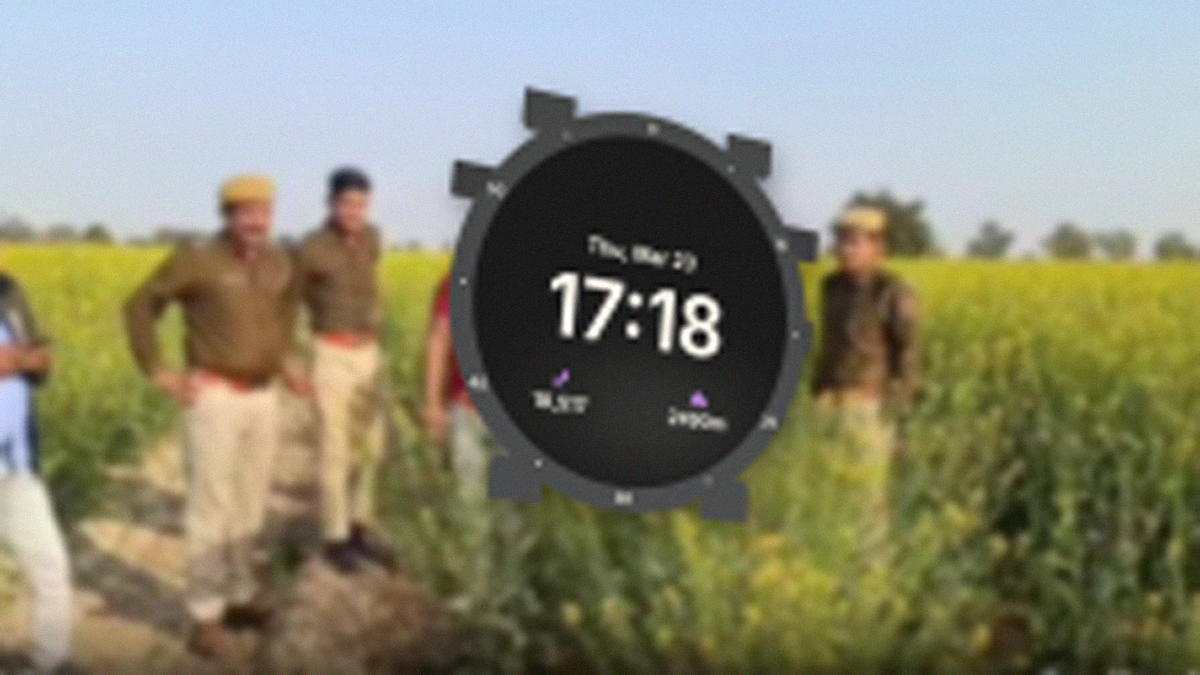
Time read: **17:18**
